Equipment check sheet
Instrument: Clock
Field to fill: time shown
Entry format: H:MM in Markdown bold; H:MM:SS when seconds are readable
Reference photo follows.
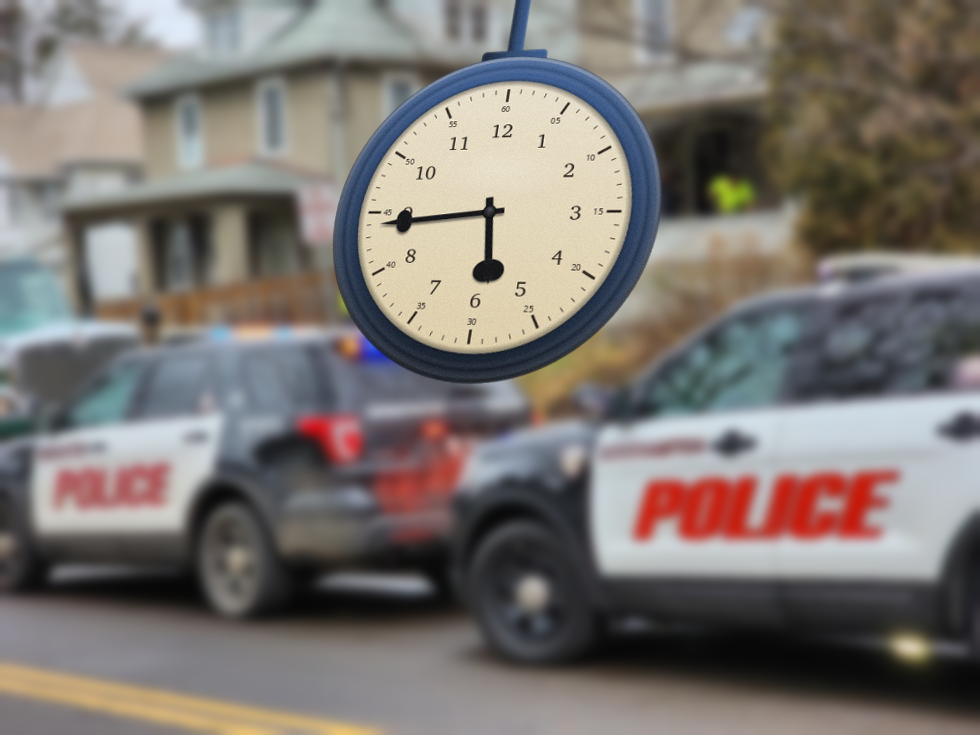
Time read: **5:44**
